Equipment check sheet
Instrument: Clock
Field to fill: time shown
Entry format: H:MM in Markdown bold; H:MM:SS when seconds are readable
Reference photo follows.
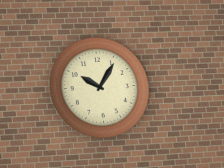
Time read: **10:06**
